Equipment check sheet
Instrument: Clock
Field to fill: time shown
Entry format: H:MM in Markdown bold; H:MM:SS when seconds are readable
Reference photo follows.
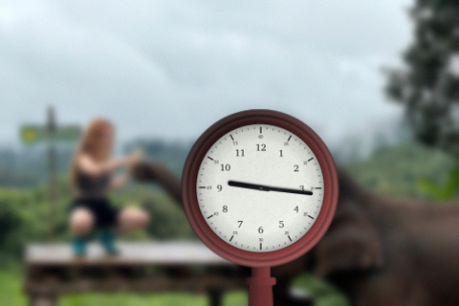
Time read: **9:16**
